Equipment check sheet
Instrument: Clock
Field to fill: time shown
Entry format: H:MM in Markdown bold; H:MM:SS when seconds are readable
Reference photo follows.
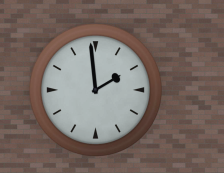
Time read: **1:59**
